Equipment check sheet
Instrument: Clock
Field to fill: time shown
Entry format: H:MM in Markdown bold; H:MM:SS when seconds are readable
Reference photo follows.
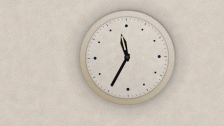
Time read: **11:35**
